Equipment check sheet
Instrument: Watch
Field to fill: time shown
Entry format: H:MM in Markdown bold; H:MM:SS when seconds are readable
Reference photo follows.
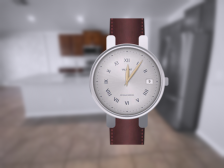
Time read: **12:06**
